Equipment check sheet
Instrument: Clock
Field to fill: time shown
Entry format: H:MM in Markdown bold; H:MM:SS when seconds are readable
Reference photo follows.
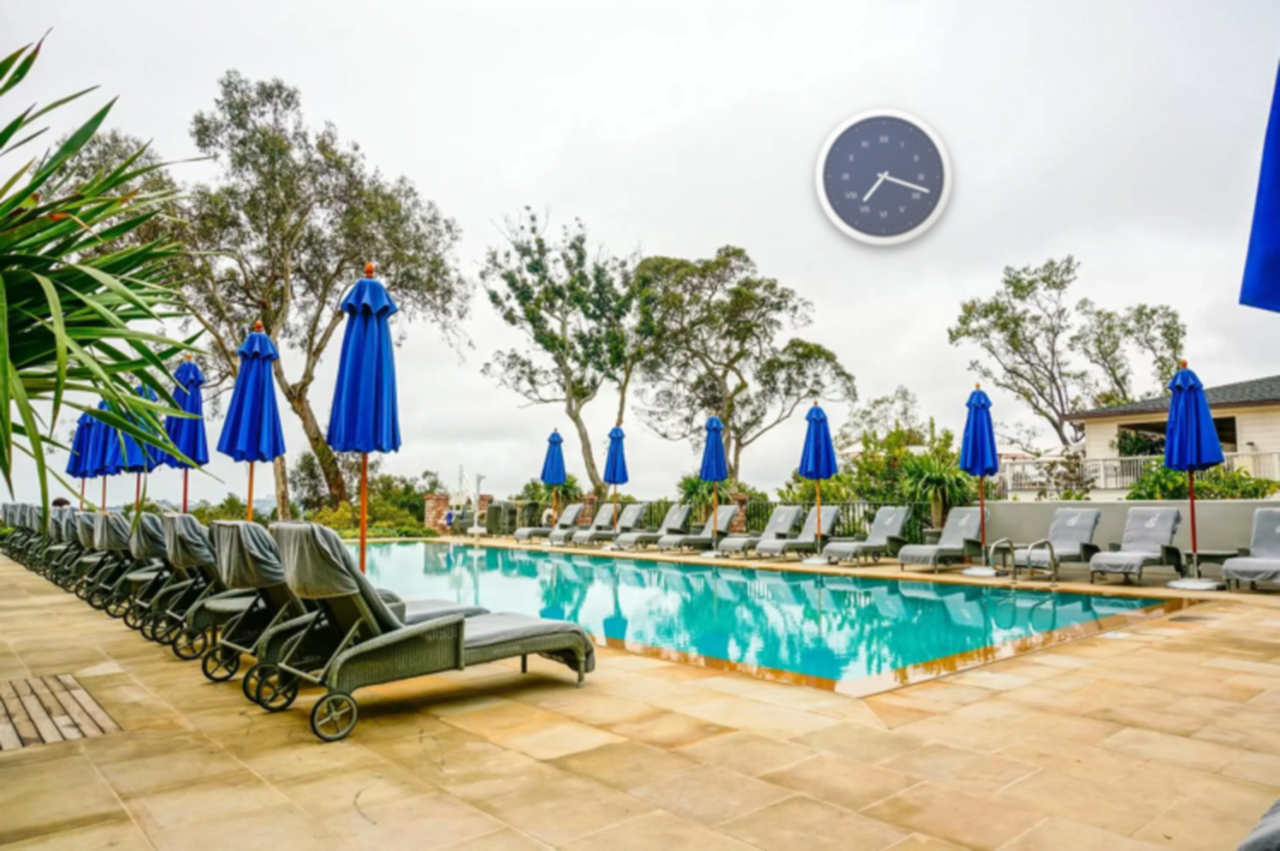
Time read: **7:18**
